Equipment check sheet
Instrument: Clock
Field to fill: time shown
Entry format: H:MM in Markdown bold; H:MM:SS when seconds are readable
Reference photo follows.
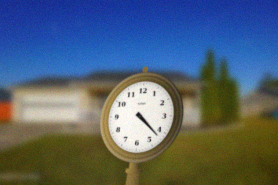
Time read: **4:22**
